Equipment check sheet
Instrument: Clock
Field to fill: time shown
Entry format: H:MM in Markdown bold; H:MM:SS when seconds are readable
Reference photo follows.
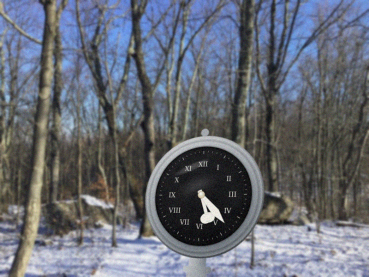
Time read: **5:23**
